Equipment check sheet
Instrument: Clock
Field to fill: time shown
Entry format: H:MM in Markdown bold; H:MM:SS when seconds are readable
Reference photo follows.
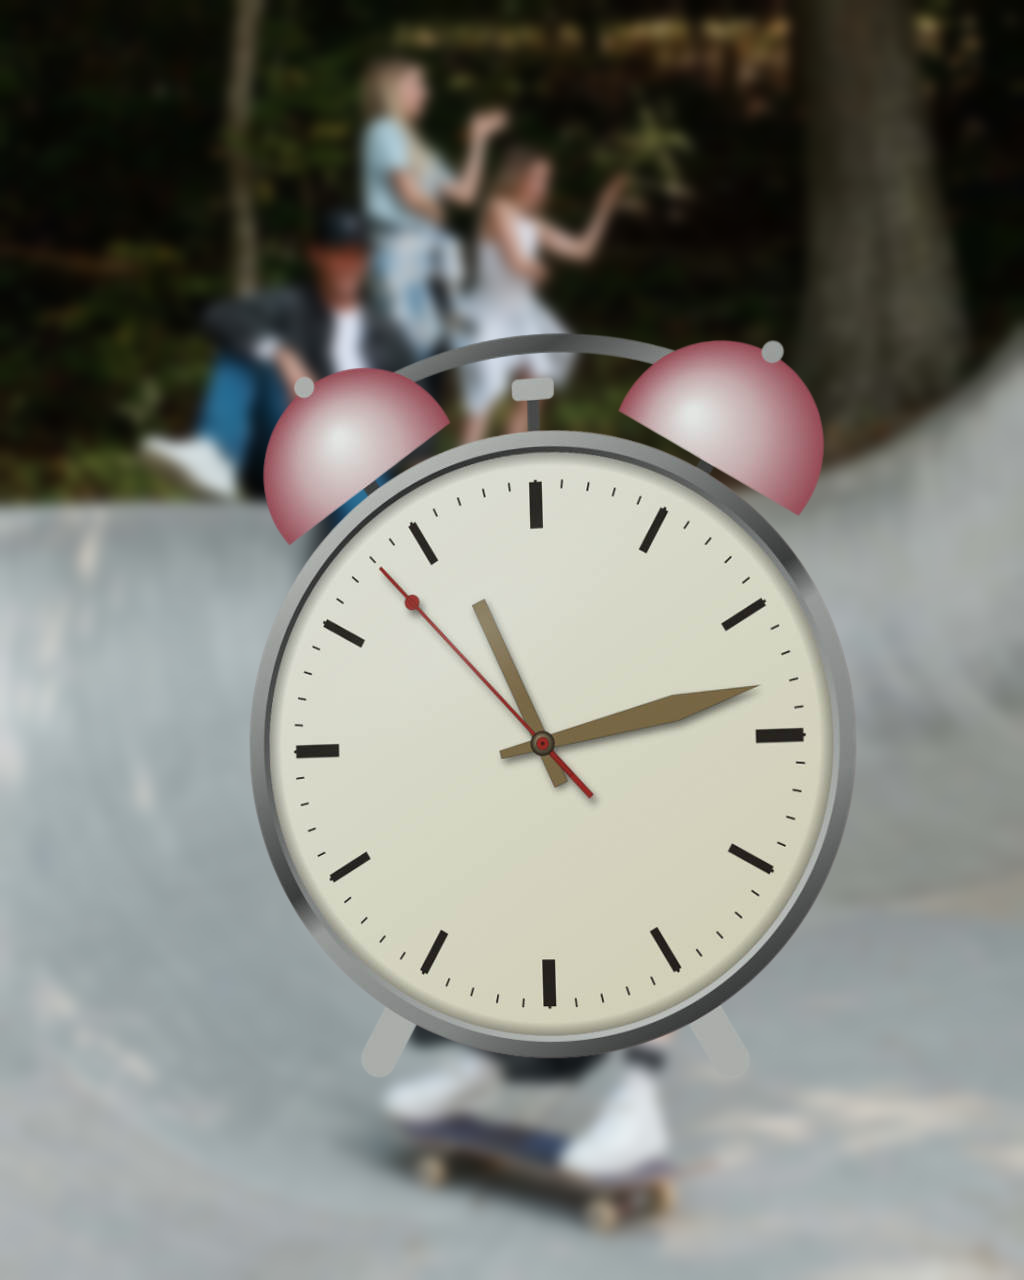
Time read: **11:12:53**
